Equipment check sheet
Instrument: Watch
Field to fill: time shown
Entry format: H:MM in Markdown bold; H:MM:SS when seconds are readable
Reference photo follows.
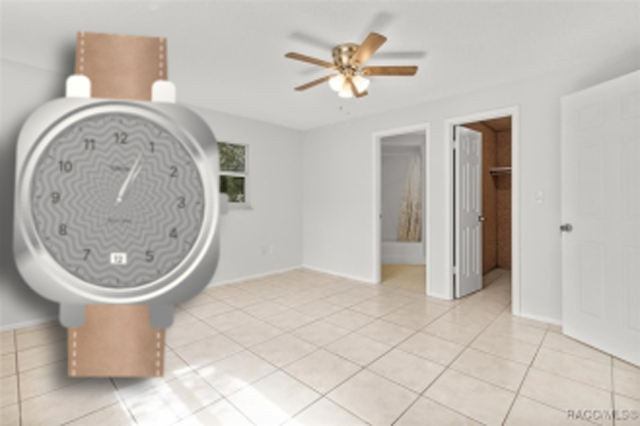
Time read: **1:04**
